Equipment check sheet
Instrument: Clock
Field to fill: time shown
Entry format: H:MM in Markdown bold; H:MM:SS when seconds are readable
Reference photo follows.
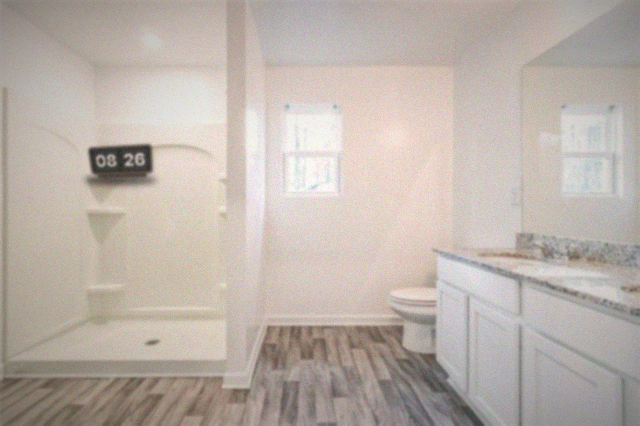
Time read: **8:26**
